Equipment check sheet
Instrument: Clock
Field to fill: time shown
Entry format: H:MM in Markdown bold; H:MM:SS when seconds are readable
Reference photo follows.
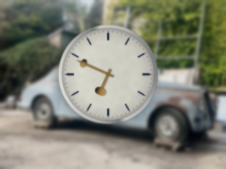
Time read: **6:49**
